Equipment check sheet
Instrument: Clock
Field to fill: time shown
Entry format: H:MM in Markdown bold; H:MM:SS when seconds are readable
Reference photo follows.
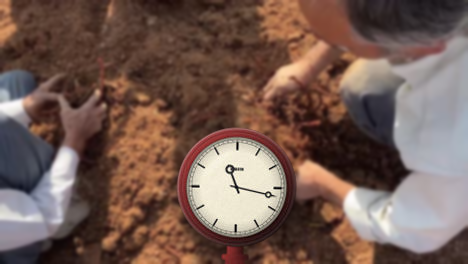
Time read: **11:17**
